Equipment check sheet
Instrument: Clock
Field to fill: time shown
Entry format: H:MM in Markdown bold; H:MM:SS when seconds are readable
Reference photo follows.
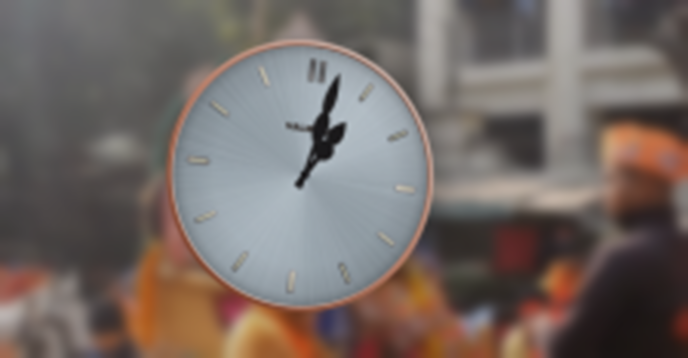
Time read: **1:02**
